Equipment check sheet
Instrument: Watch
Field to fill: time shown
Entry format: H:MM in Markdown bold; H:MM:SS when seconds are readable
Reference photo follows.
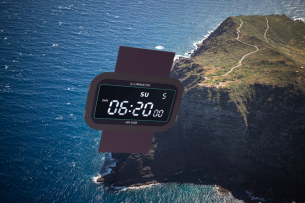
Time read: **6:20:00**
